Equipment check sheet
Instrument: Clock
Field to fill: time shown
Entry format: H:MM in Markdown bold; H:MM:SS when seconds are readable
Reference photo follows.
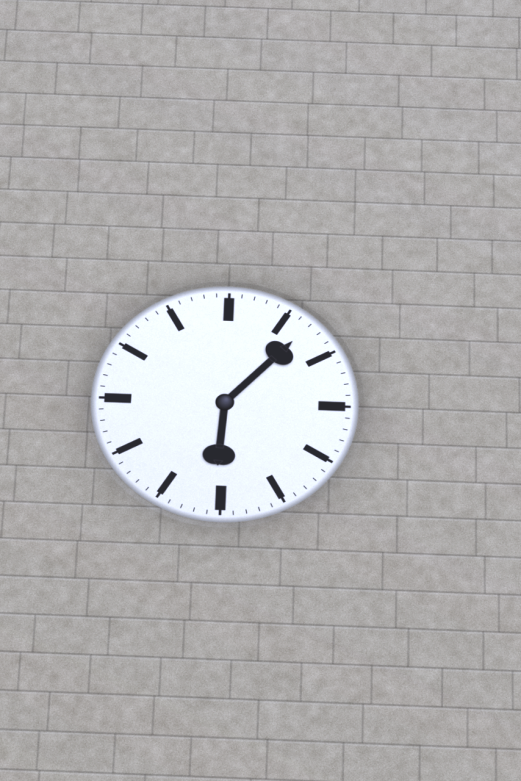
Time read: **6:07**
